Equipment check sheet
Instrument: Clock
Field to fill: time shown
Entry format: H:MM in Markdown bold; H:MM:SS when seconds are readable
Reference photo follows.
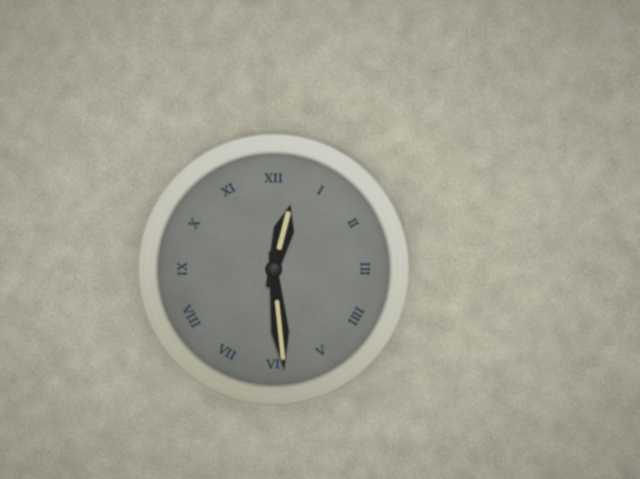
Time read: **12:29**
